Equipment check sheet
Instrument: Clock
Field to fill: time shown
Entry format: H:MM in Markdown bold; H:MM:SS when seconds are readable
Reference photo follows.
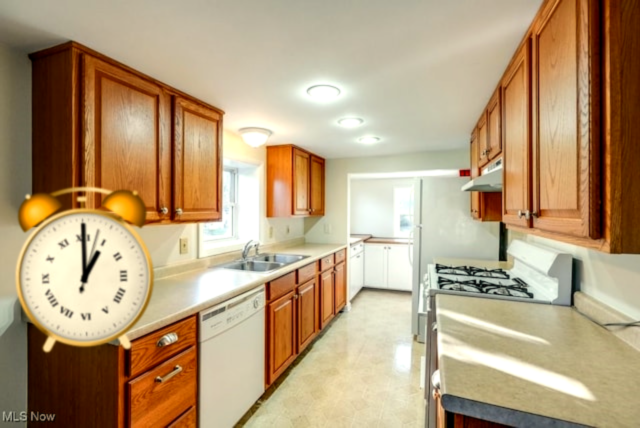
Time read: **1:00:03**
